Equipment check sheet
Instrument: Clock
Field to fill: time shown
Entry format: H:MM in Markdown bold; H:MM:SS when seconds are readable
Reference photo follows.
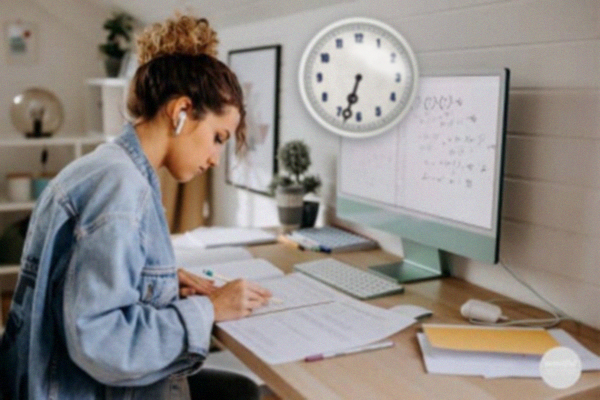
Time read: **6:33**
